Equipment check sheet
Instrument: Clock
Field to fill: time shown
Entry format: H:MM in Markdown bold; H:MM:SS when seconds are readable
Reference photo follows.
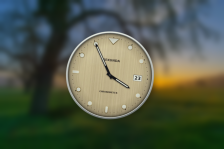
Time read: **3:55**
